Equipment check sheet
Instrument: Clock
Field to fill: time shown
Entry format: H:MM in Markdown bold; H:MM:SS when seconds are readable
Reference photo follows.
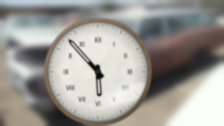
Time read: **5:53**
